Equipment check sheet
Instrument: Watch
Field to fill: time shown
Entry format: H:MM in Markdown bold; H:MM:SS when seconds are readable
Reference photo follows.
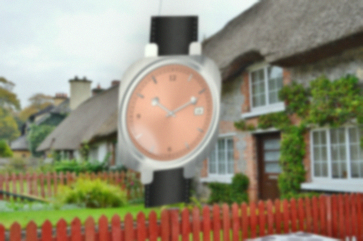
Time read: **10:11**
